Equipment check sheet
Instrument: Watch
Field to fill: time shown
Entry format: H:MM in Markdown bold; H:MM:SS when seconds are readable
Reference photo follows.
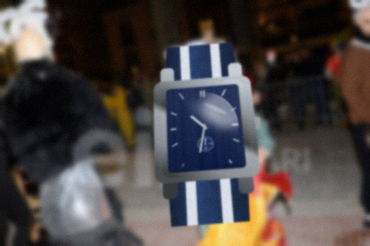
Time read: **10:32**
